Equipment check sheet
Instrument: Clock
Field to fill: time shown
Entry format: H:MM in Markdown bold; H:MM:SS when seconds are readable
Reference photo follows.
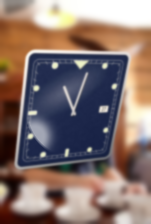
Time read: **11:02**
